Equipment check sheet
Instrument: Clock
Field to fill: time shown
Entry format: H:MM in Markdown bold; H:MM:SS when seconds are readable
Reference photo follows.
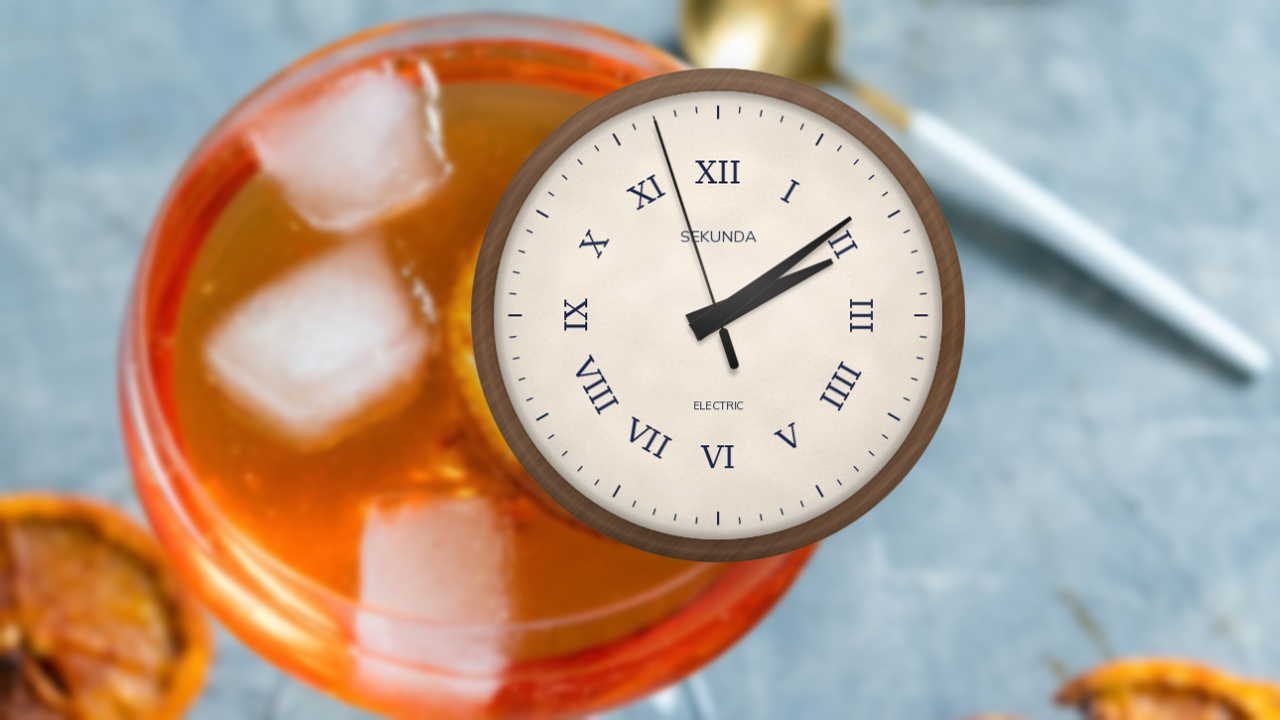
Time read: **2:08:57**
